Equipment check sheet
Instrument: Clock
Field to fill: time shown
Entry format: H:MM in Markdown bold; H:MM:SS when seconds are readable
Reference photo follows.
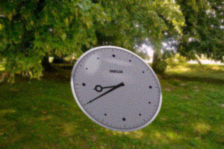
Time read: **8:40**
